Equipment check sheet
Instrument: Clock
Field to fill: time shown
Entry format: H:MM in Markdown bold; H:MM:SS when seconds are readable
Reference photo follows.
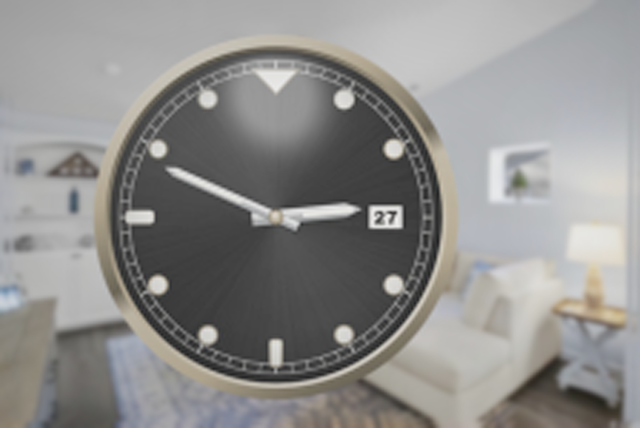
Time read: **2:49**
